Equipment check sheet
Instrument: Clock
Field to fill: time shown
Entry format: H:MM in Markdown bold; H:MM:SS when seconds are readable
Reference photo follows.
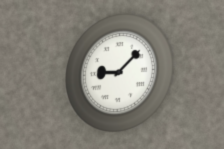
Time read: **9:08**
